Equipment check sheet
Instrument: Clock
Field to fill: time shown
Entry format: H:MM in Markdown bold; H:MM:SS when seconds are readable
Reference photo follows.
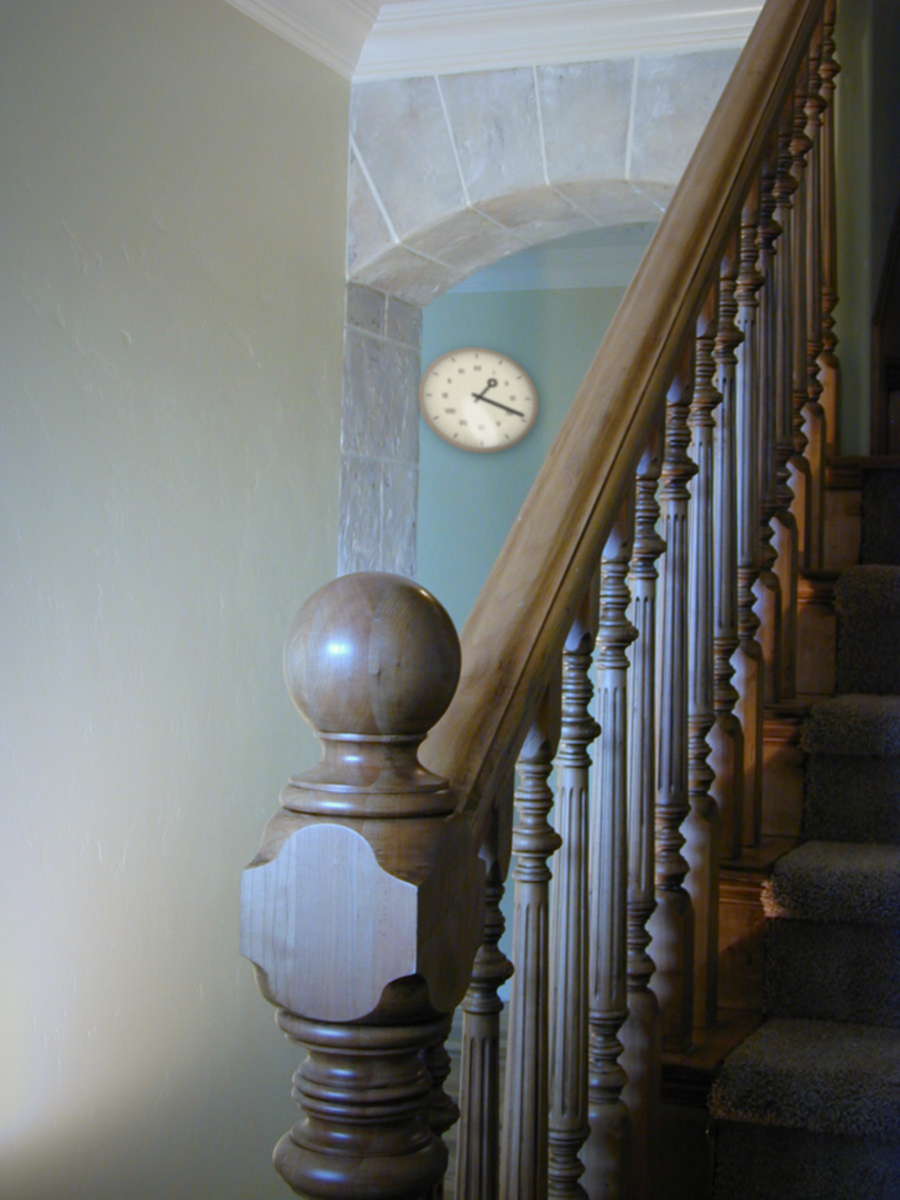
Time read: **1:19**
